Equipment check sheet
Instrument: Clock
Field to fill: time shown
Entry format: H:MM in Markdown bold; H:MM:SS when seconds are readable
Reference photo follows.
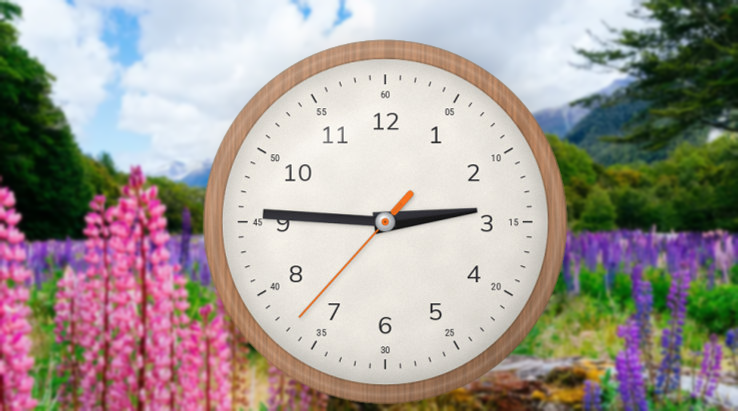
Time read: **2:45:37**
